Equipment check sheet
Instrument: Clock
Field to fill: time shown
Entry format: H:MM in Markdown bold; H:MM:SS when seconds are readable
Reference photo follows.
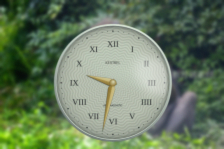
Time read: **9:32**
